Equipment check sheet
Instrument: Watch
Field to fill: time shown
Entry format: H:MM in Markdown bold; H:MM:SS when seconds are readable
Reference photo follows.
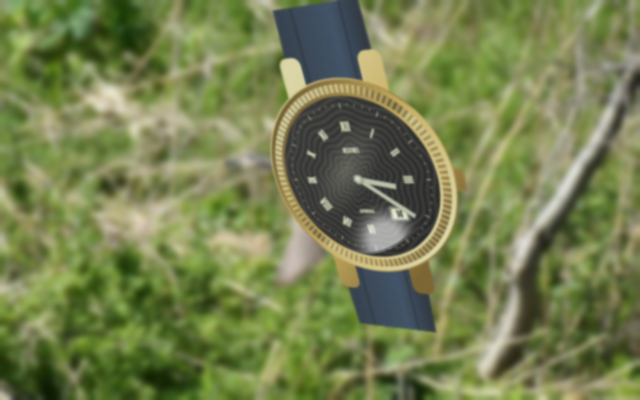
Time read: **3:21**
